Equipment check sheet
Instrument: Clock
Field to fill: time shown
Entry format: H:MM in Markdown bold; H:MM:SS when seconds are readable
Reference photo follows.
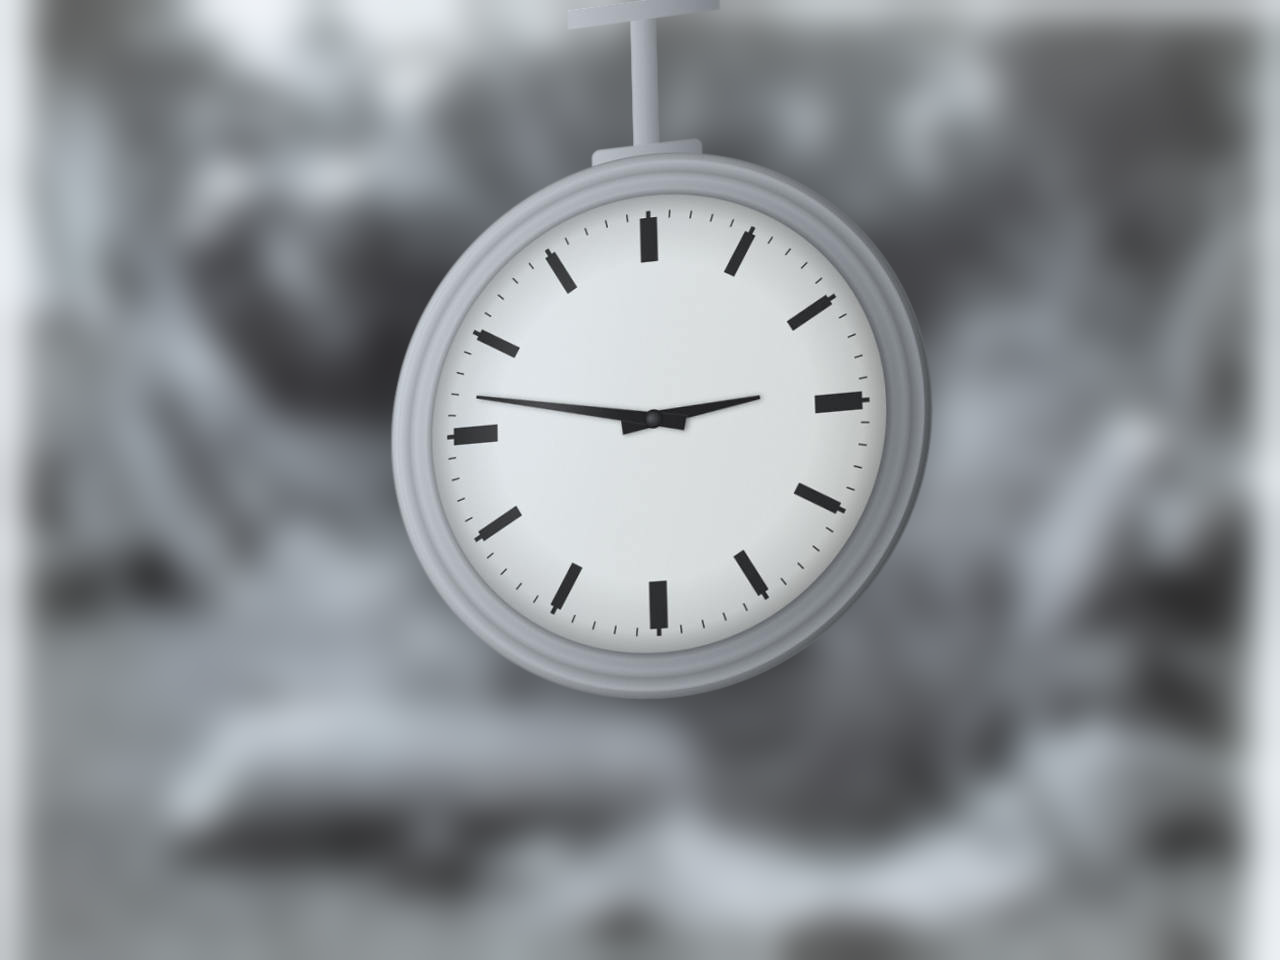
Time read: **2:47**
